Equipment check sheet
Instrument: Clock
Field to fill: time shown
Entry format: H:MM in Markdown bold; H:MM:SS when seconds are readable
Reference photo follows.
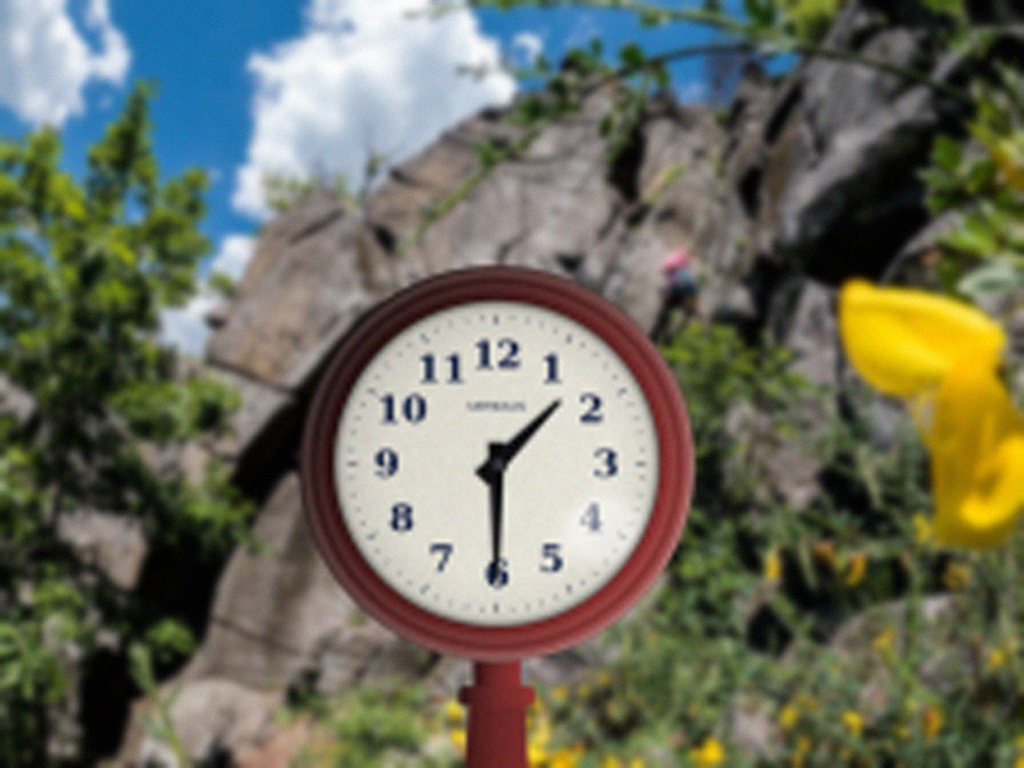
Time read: **1:30**
